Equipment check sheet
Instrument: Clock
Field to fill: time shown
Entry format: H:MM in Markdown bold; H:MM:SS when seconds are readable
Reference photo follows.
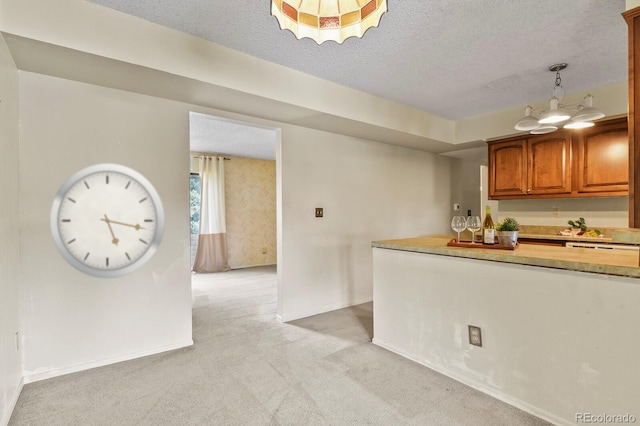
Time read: **5:17**
